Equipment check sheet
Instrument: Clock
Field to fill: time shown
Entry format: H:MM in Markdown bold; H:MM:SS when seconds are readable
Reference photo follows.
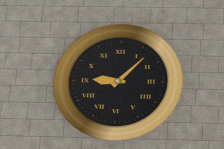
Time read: **9:07**
